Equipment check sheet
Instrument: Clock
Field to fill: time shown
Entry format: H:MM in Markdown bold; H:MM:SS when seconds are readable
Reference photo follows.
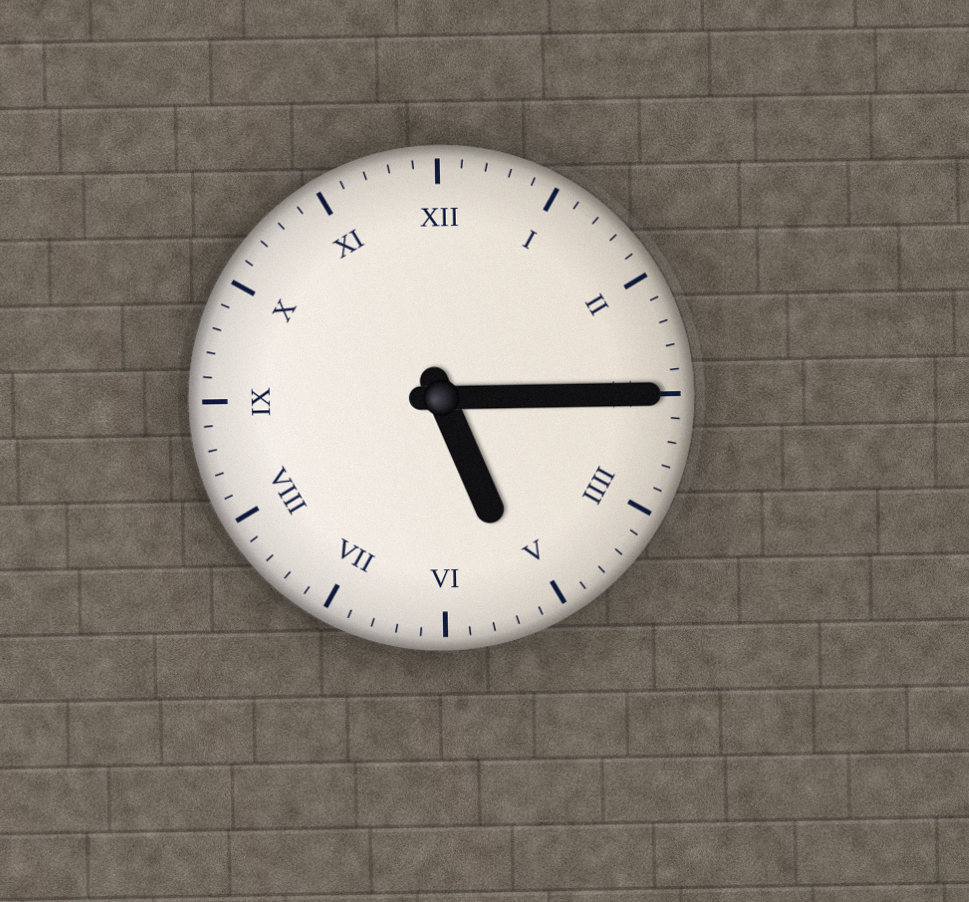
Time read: **5:15**
